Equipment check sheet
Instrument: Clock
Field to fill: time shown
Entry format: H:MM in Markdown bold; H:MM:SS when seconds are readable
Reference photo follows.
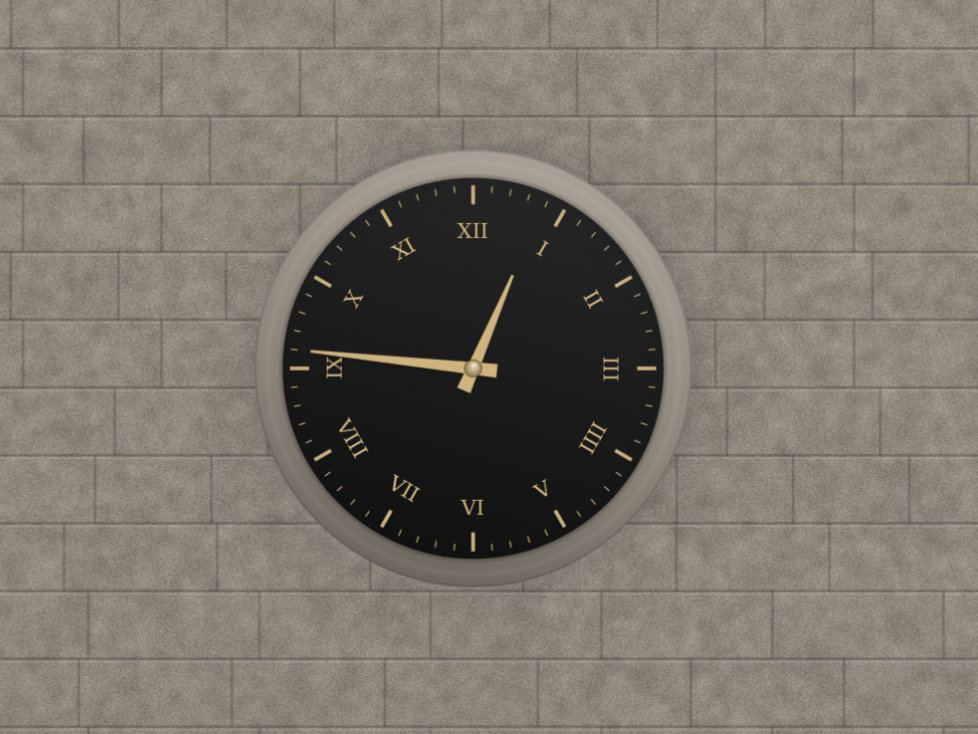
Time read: **12:46**
